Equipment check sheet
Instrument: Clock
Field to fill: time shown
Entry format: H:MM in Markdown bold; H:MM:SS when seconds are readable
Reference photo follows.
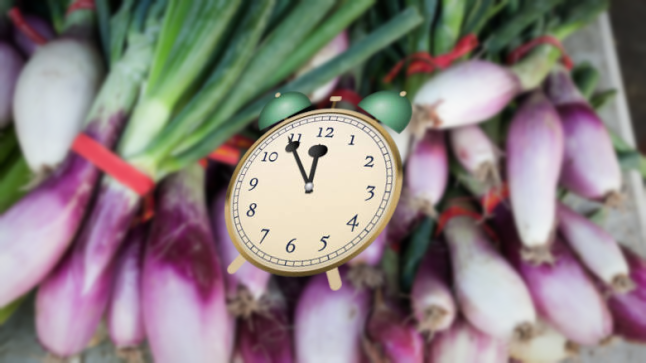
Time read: **11:54**
